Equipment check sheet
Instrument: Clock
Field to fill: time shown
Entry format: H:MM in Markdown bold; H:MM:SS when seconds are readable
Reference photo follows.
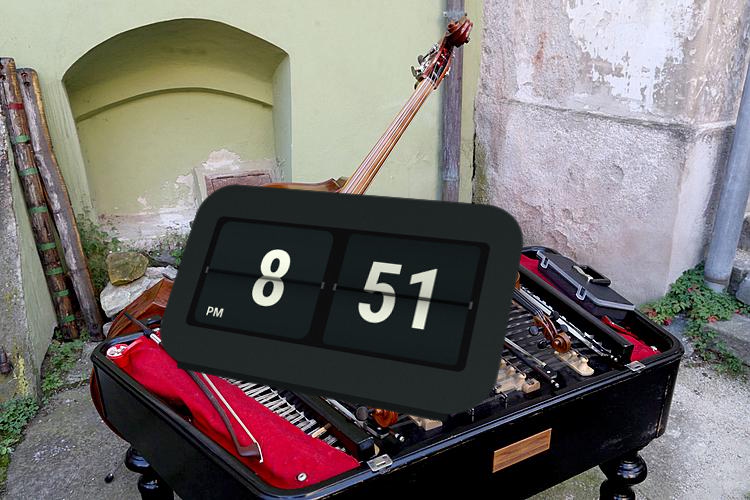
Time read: **8:51**
